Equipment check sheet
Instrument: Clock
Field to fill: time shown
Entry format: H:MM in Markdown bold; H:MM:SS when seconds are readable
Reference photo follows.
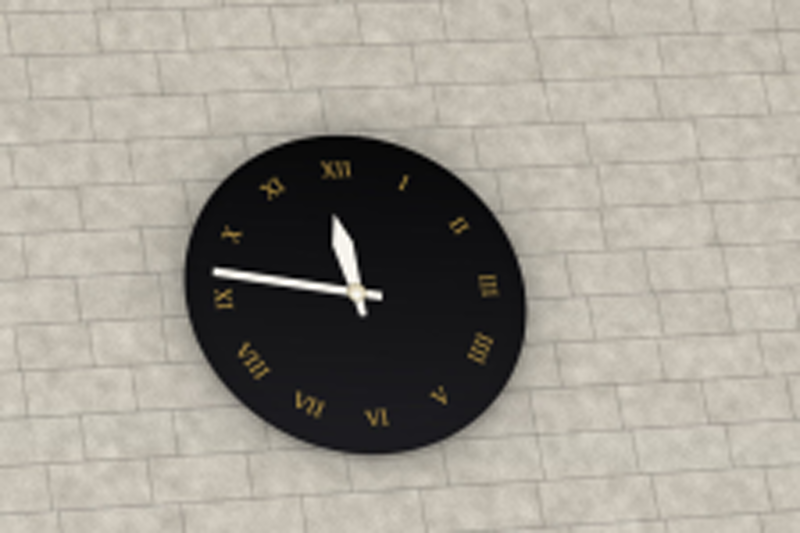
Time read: **11:47**
